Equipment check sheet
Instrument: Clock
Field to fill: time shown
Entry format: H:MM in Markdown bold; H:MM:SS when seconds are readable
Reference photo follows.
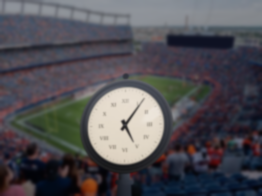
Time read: **5:06**
